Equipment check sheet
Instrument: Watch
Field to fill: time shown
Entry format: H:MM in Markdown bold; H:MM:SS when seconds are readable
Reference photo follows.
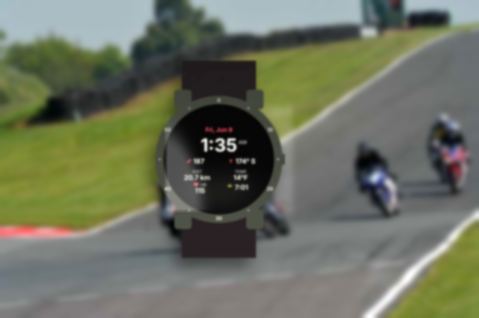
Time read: **1:35**
